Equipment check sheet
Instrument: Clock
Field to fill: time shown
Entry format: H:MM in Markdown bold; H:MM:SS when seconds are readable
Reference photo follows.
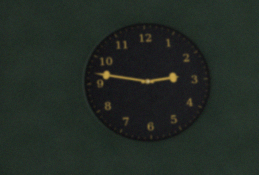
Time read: **2:47**
